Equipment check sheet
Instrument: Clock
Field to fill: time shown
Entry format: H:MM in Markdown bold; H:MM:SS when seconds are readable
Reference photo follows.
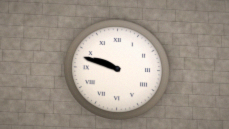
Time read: **9:48**
